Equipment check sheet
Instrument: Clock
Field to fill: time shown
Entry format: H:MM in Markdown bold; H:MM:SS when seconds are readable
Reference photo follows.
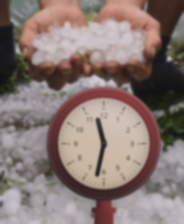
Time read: **11:32**
